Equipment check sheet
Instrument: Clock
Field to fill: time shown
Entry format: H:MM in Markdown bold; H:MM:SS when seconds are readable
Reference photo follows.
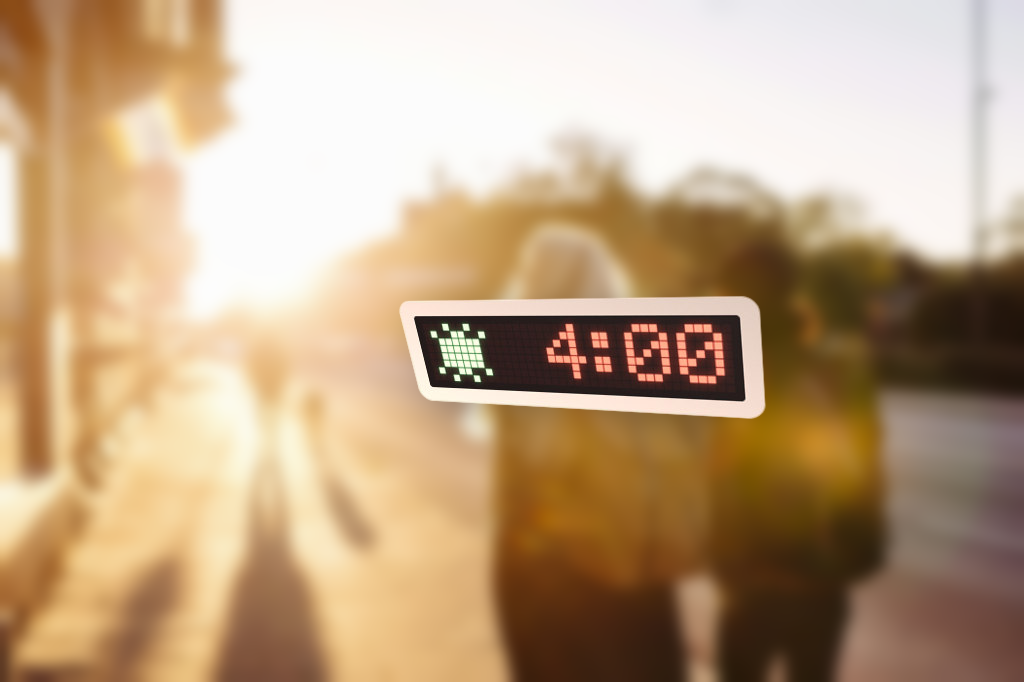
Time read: **4:00**
